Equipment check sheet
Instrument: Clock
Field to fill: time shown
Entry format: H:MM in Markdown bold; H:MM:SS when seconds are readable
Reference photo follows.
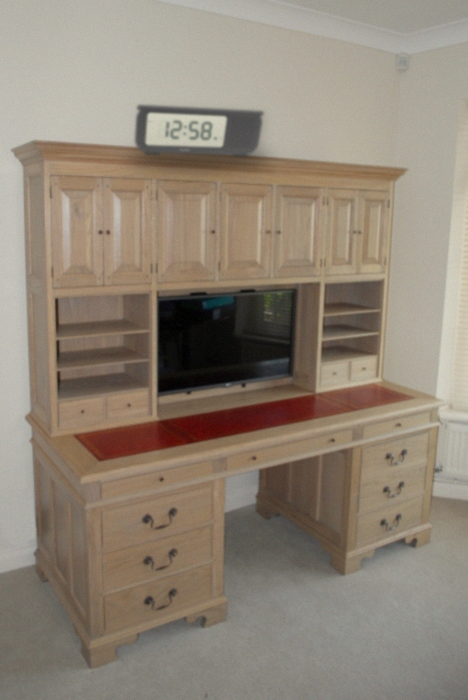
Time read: **12:58**
